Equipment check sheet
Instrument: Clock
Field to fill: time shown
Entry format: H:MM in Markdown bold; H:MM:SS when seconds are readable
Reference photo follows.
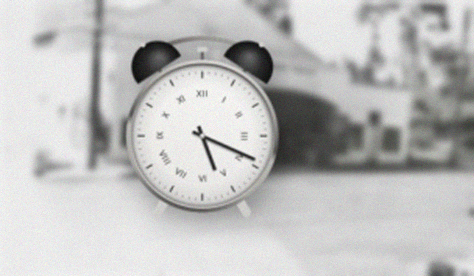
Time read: **5:19**
